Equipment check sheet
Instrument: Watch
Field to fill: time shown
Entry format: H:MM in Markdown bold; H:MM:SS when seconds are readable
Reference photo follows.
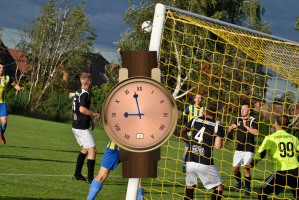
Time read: **8:58**
